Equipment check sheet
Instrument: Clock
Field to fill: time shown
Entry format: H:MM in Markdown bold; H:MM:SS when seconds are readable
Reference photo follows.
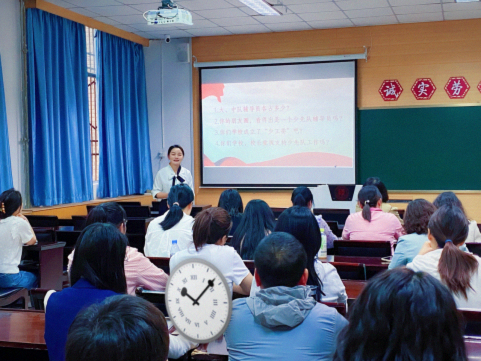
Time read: **10:08**
